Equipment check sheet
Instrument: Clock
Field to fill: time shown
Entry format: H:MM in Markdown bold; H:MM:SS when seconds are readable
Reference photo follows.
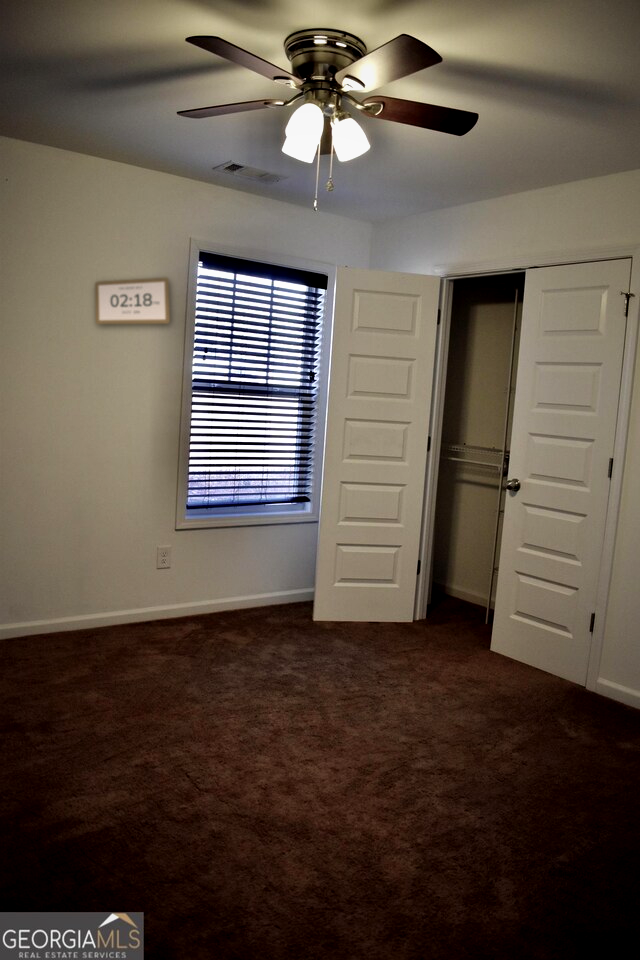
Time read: **2:18**
